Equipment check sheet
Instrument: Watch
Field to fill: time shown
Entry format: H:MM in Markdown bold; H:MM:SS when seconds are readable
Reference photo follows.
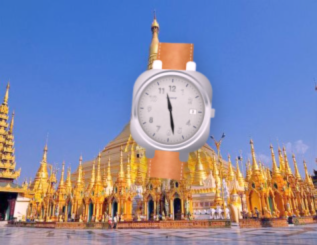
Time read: **11:28**
